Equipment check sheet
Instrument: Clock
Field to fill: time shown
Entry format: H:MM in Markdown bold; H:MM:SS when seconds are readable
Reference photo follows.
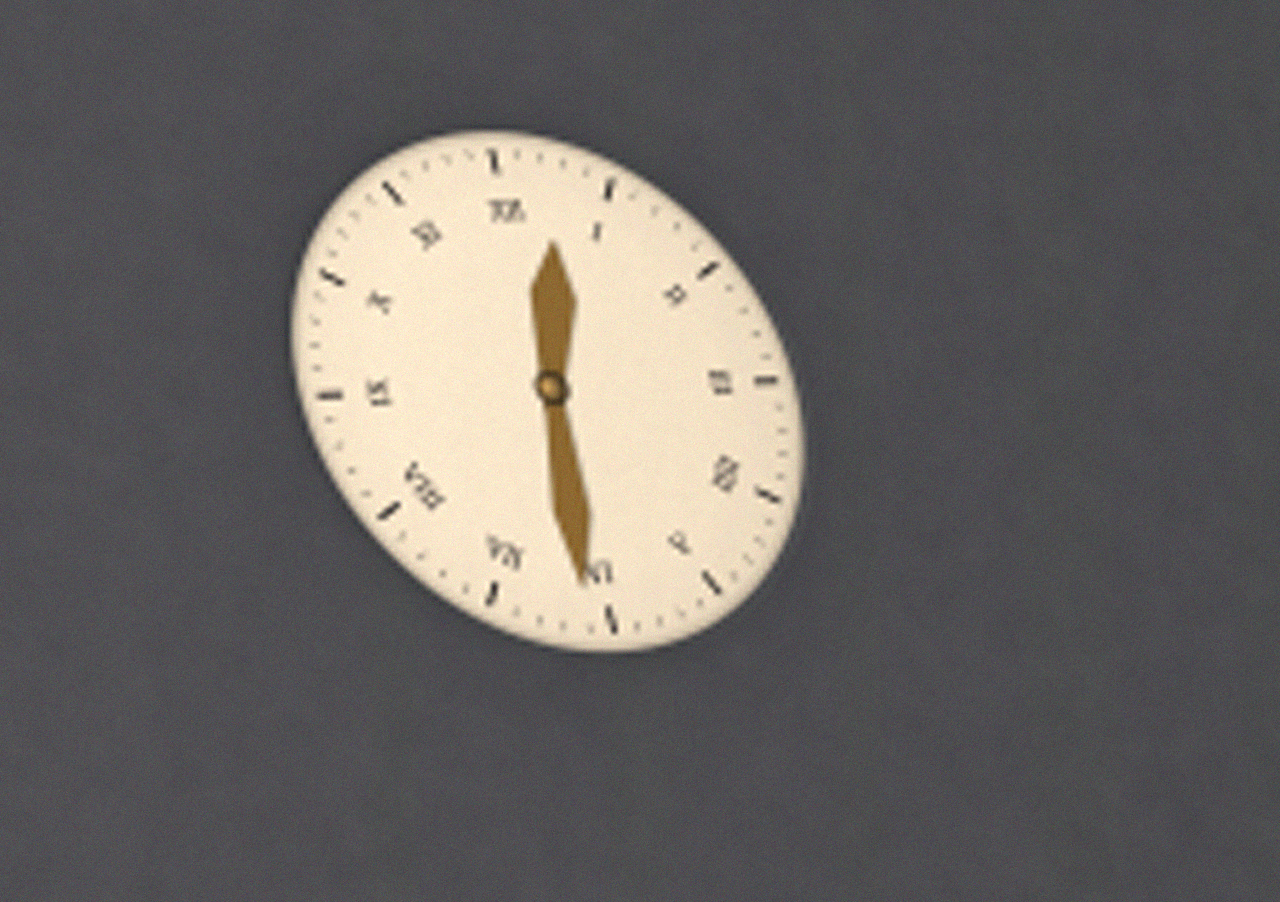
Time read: **12:31**
